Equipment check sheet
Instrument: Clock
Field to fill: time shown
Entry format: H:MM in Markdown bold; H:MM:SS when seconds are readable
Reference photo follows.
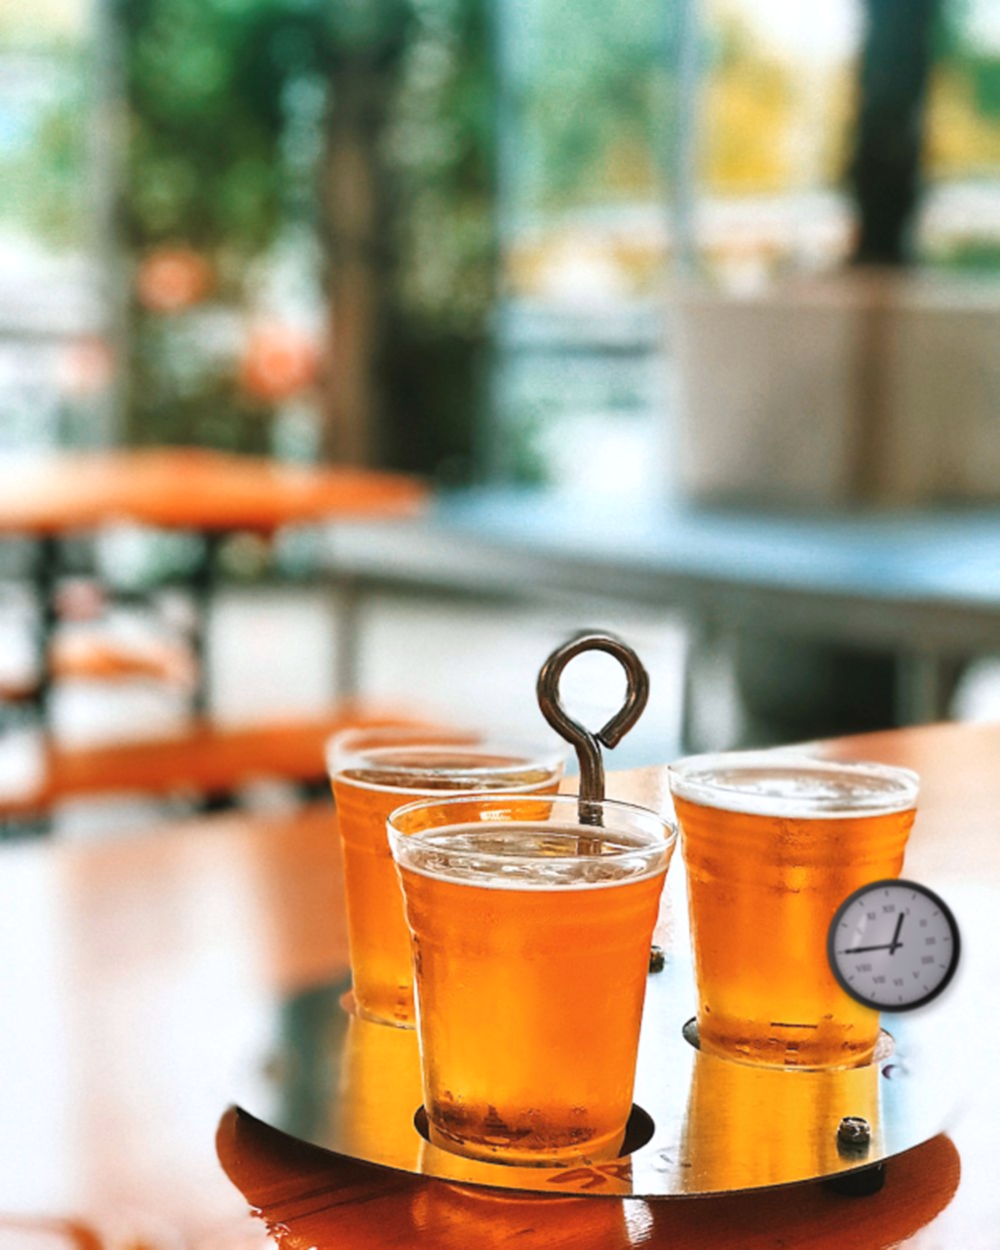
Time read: **12:45**
